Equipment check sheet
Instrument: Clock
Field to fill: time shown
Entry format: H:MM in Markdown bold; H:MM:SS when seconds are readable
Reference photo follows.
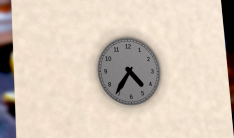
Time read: **4:36**
